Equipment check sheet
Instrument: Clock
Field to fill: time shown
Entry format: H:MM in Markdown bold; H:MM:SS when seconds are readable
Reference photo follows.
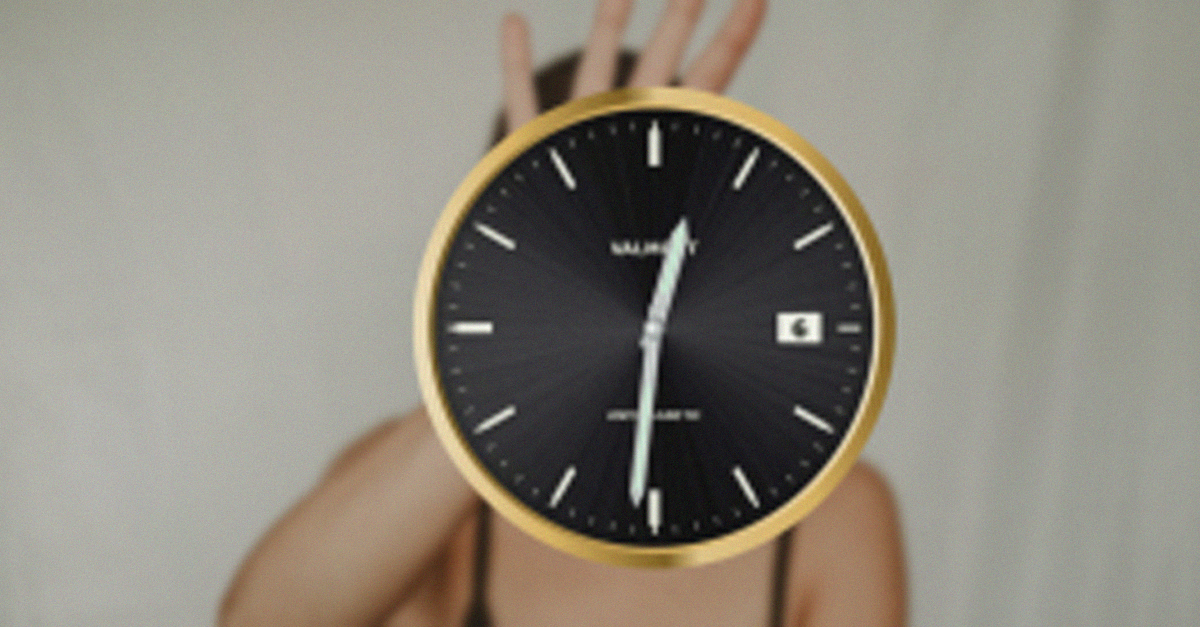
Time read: **12:31**
